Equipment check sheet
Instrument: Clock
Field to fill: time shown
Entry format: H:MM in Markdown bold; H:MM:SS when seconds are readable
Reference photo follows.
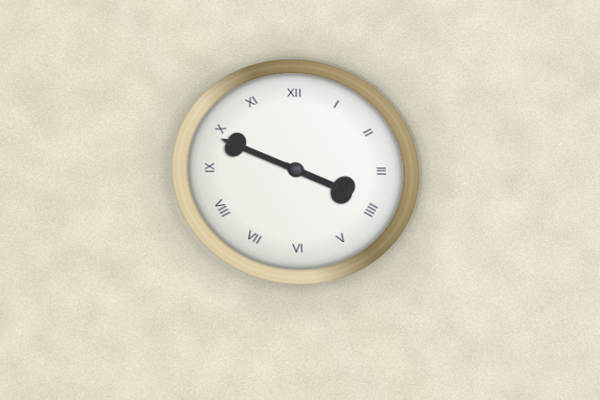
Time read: **3:49**
